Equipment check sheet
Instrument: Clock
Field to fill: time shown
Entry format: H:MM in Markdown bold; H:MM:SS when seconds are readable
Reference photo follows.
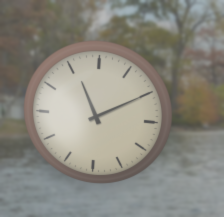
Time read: **11:10**
